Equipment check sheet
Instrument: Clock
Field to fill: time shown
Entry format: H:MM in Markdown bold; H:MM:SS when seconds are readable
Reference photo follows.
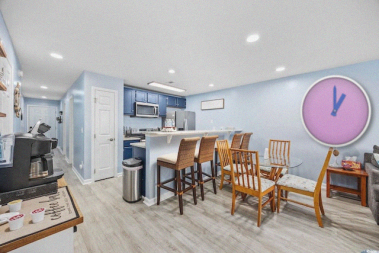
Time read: **1:00**
